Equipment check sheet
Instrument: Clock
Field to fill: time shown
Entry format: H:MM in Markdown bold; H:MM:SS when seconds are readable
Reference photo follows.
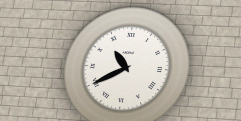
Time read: **10:40**
